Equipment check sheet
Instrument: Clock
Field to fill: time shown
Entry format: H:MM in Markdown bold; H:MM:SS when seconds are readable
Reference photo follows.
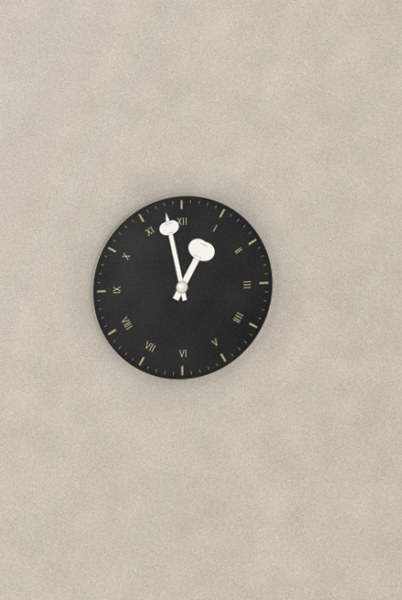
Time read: **12:58**
